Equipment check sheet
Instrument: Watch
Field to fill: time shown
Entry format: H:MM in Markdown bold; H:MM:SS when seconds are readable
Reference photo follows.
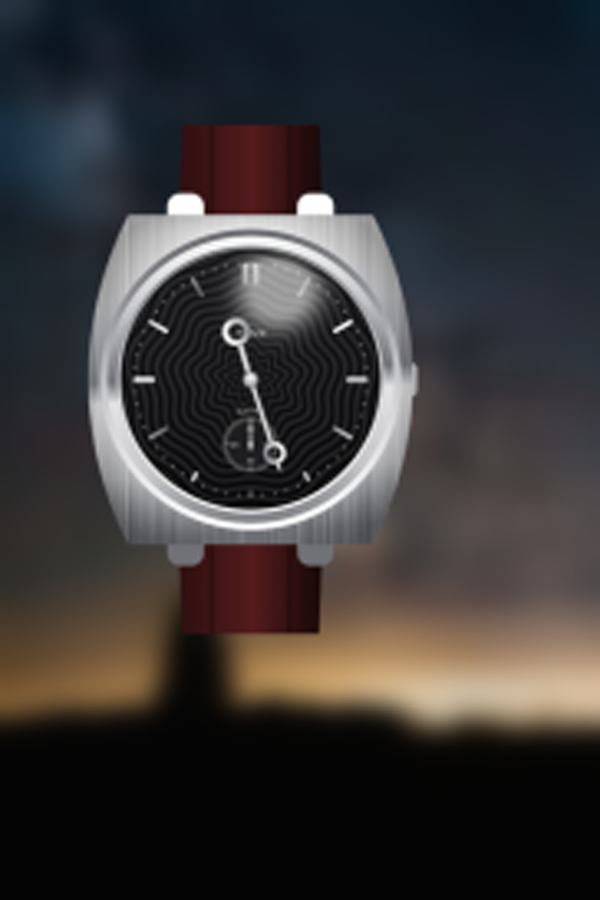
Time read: **11:27**
